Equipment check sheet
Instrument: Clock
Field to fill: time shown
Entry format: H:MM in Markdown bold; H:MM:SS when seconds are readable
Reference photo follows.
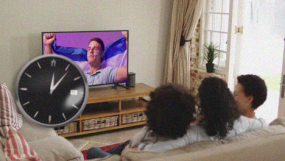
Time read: **12:06**
